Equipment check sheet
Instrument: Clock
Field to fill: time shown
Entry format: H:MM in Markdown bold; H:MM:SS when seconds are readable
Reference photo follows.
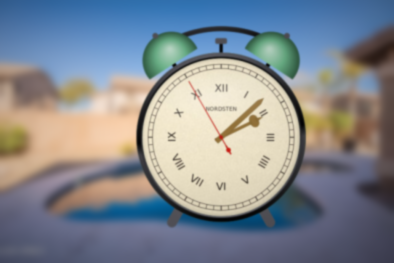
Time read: **2:07:55**
